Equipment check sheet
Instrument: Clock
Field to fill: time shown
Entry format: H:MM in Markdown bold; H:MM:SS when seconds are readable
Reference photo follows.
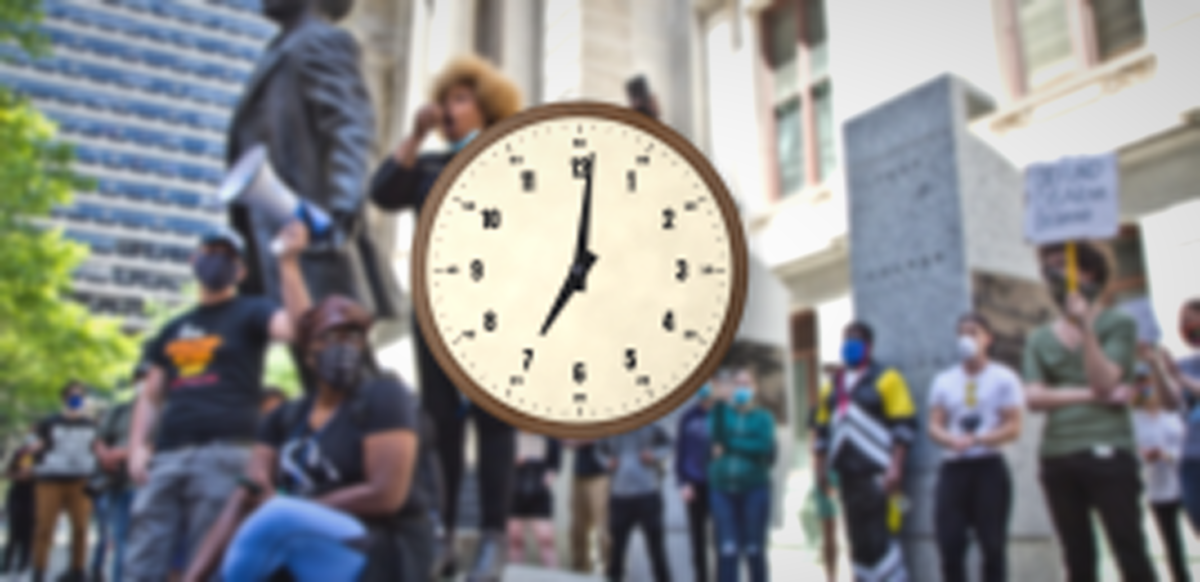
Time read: **7:01**
